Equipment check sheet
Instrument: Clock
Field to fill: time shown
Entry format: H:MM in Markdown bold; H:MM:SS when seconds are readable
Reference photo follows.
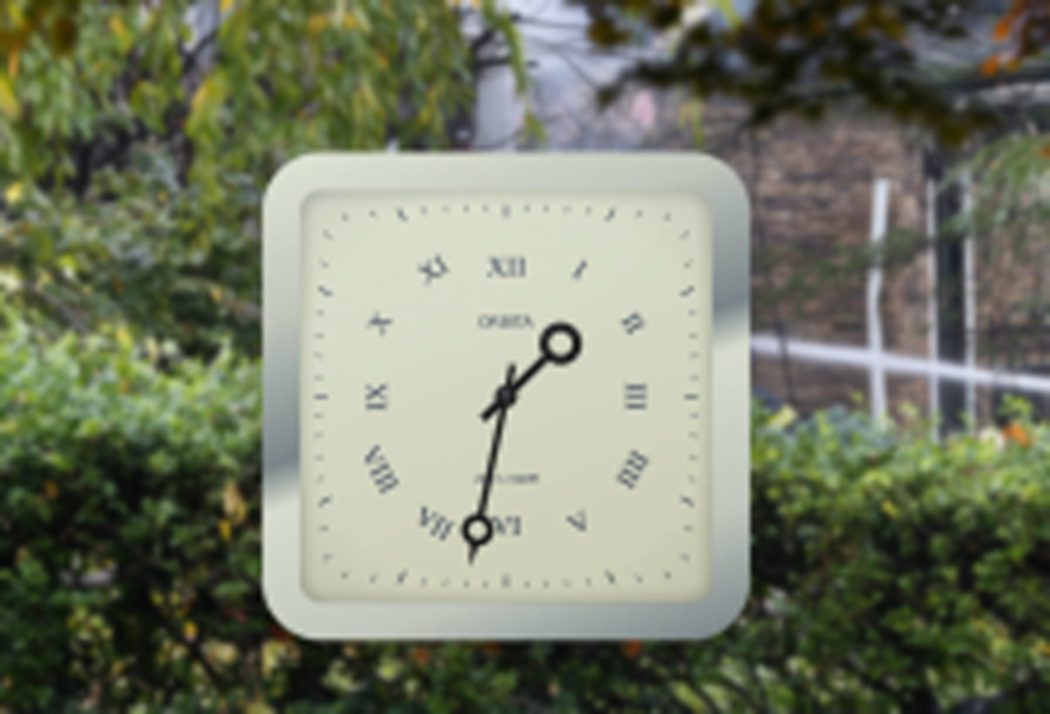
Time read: **1:32**
